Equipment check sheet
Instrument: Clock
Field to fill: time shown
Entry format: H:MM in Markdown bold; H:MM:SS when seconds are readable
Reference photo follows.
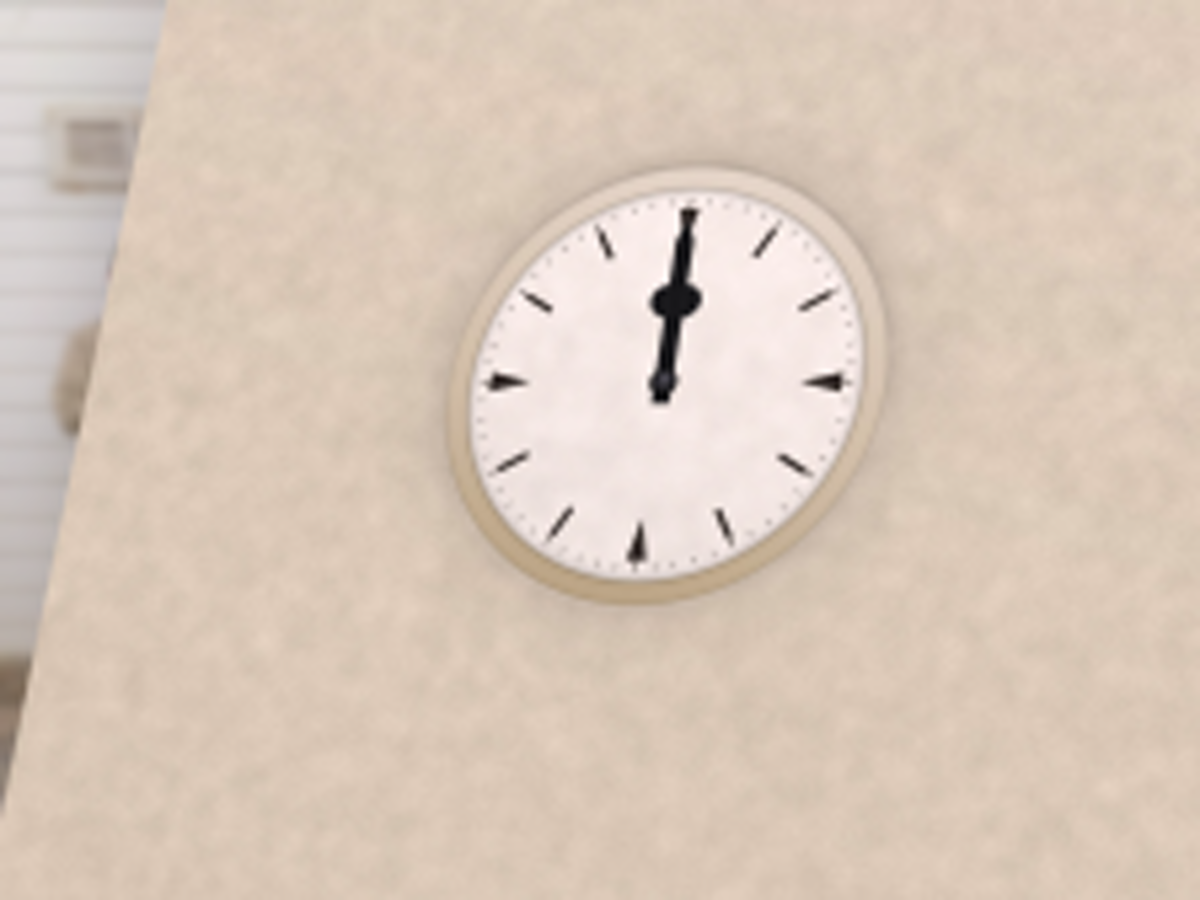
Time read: **12:00**
